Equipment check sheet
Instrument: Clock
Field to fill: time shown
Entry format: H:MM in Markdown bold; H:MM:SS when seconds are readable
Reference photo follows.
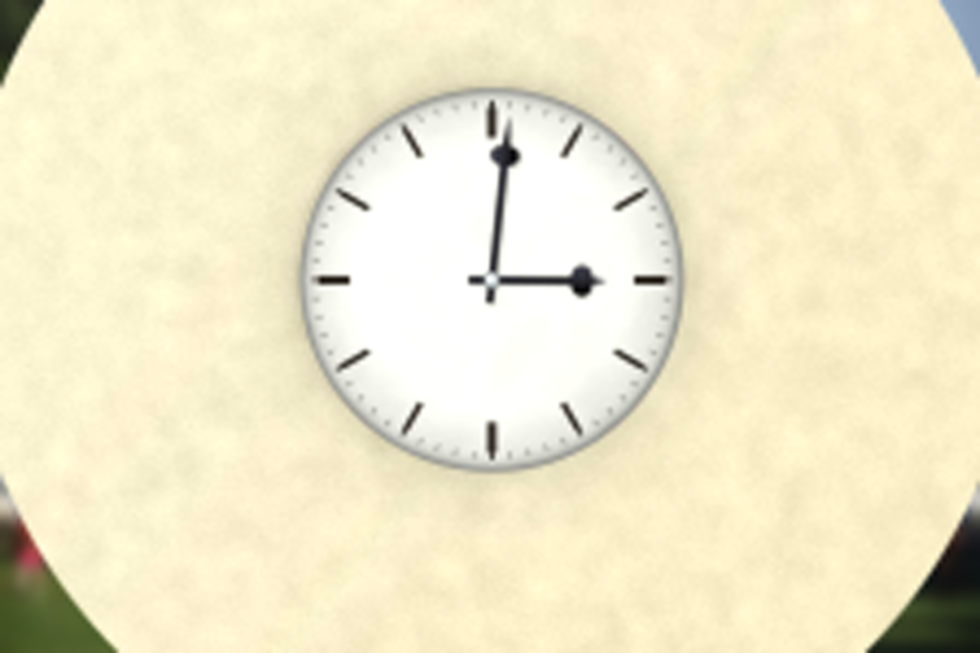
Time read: **3:01**
